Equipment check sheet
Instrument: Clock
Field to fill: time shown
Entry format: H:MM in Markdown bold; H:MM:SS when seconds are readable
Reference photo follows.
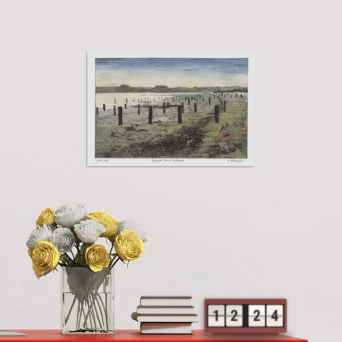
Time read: **12:24**
